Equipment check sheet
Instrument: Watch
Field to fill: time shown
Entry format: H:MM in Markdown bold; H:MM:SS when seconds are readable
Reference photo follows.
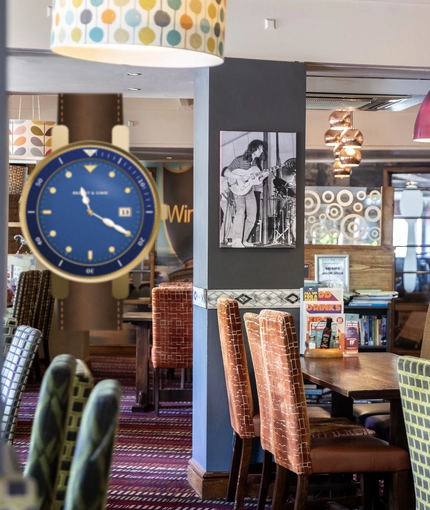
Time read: **11:20**
